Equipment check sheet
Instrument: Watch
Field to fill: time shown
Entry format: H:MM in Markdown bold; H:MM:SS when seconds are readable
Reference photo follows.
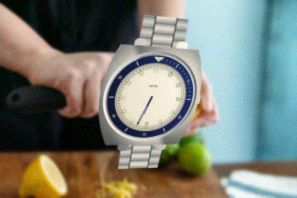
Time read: **6:33**
